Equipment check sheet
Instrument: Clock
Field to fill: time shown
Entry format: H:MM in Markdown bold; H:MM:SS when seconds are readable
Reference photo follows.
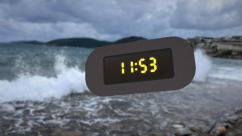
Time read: **11:53**
